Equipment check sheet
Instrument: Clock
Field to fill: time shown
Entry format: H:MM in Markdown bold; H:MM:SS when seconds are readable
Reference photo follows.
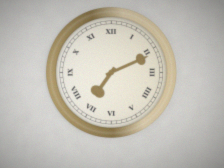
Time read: **7:11**
